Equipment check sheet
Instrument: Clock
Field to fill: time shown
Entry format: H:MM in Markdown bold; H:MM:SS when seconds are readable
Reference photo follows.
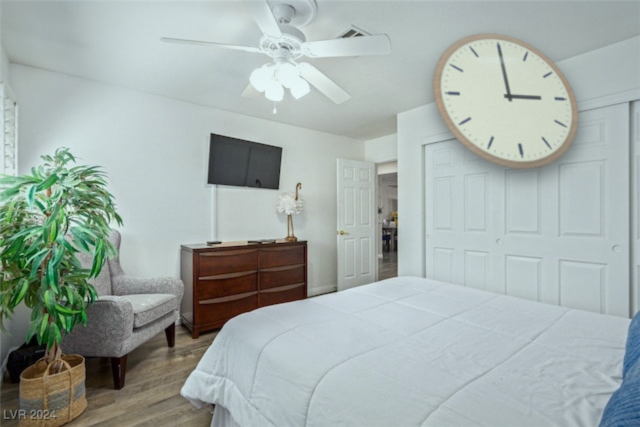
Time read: **3:00**
